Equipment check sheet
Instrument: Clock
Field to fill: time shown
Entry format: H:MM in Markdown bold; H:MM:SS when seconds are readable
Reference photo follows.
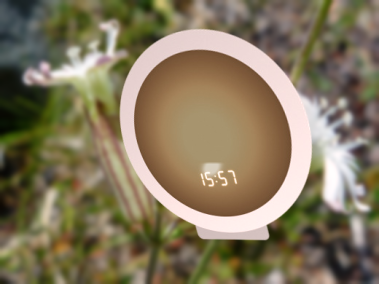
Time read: **15:57**
